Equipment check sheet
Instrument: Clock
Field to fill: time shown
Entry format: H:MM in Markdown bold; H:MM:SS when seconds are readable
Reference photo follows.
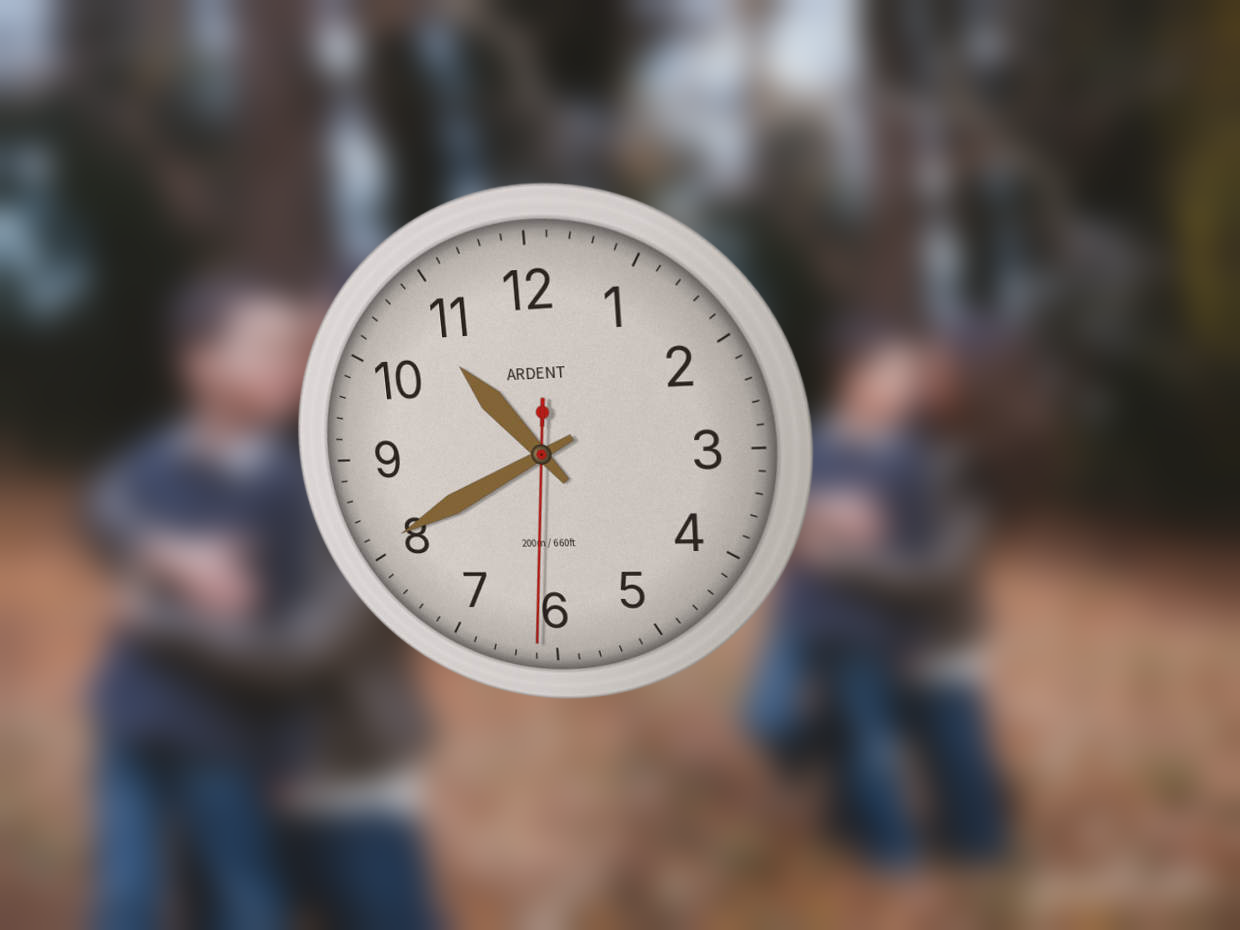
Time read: **10:40:31**
